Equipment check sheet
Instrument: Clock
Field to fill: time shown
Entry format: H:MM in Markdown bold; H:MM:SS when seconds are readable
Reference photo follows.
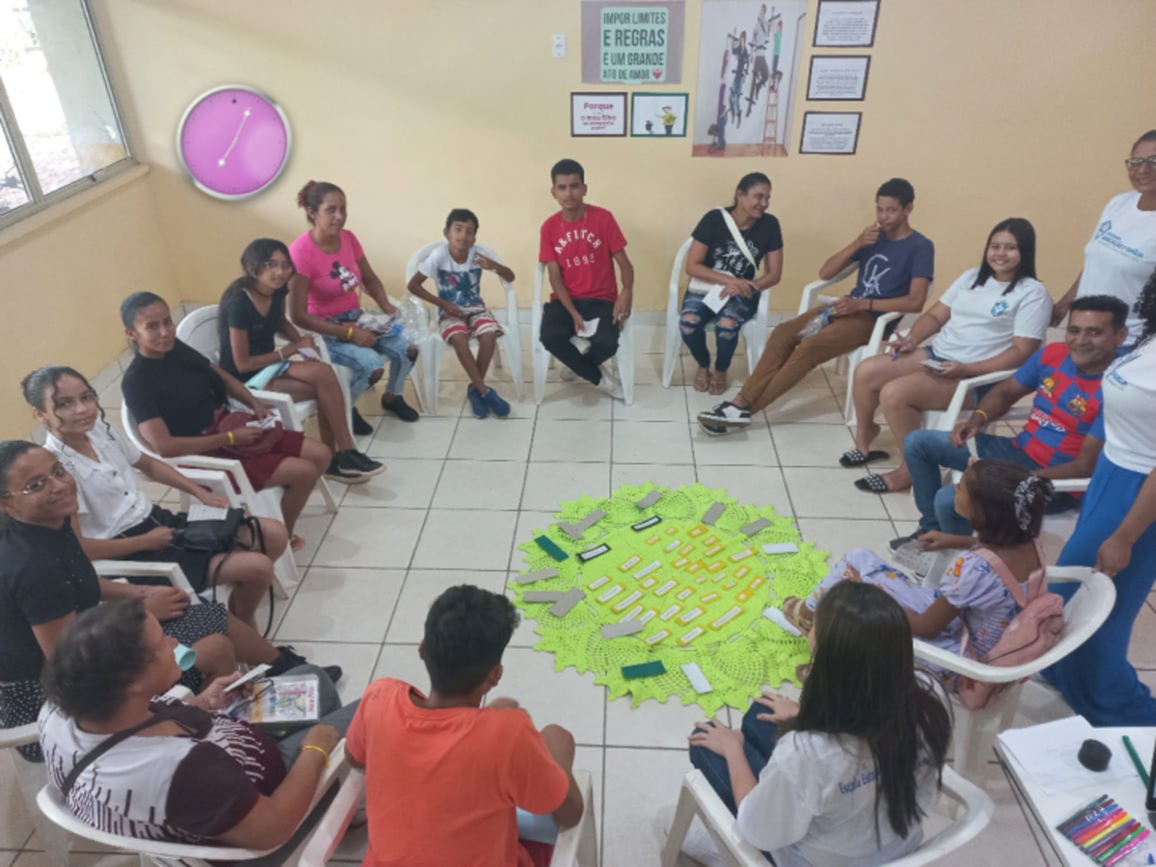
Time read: **7:04**
